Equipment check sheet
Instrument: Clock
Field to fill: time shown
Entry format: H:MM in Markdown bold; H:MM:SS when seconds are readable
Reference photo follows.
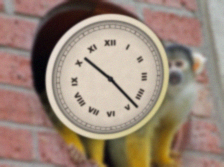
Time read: **10:23**
